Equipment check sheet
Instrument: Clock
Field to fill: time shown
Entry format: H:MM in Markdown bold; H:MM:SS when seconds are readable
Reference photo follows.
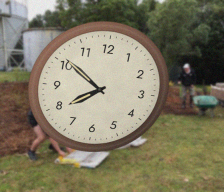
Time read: **7:51**
